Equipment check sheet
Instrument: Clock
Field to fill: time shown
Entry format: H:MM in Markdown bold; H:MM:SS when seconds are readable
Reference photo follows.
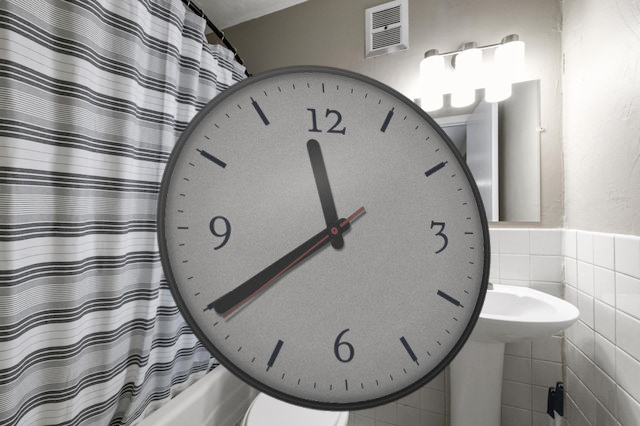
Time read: **11:39:39**
